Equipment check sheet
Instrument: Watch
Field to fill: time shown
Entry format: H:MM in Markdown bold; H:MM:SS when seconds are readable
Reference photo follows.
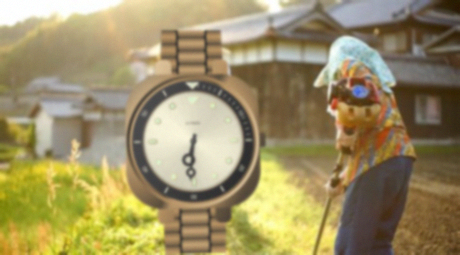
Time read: **6:31**
